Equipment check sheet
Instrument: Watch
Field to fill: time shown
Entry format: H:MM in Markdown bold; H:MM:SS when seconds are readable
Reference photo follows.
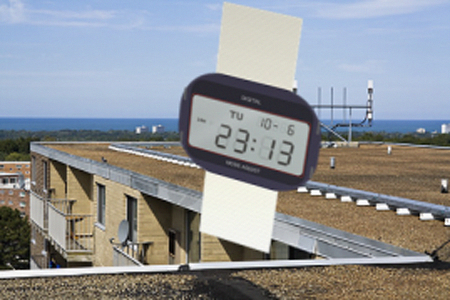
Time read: **23:13**
